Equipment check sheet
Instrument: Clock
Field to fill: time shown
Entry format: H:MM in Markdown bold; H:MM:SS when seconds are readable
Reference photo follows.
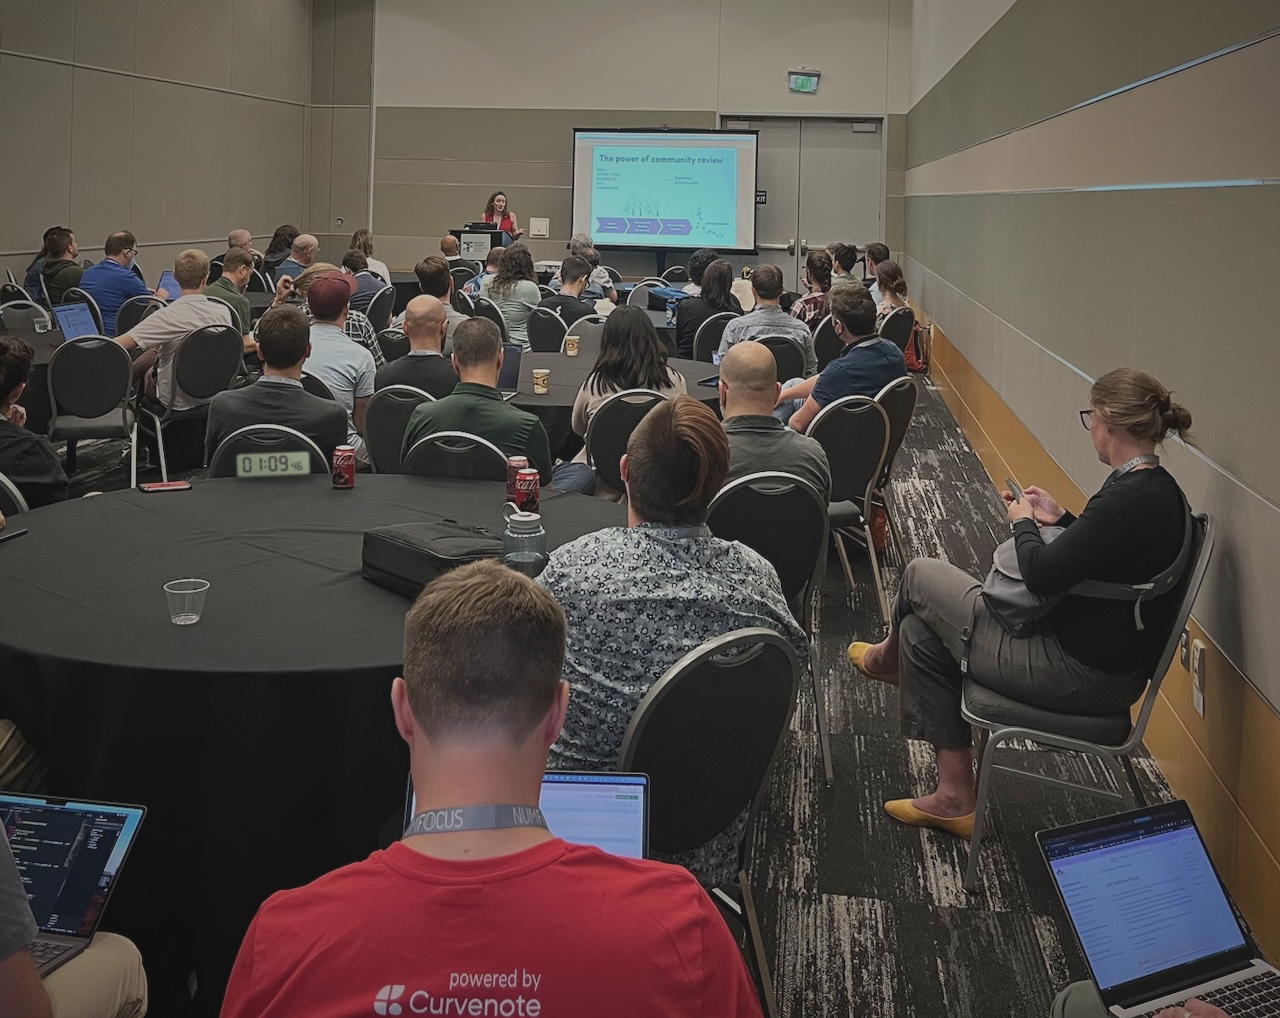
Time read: **1:09**
